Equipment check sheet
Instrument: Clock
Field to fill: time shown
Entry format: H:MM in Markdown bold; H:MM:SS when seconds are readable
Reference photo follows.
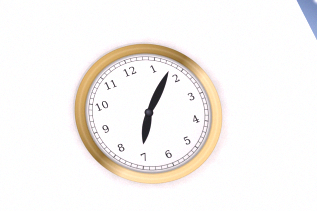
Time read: **7:08**
